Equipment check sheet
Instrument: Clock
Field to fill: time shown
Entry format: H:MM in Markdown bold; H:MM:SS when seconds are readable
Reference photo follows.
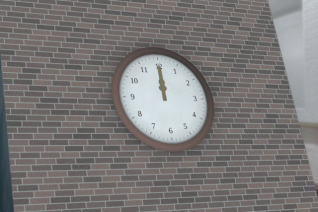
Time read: **12:00**
